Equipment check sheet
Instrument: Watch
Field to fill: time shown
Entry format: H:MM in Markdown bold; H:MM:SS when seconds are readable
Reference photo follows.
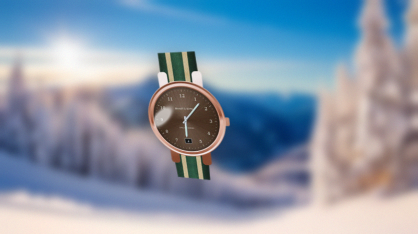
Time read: **6:07**
